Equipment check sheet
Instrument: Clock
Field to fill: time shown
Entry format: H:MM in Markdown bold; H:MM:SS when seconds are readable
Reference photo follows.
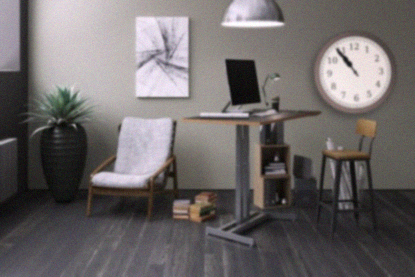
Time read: **10:54**
